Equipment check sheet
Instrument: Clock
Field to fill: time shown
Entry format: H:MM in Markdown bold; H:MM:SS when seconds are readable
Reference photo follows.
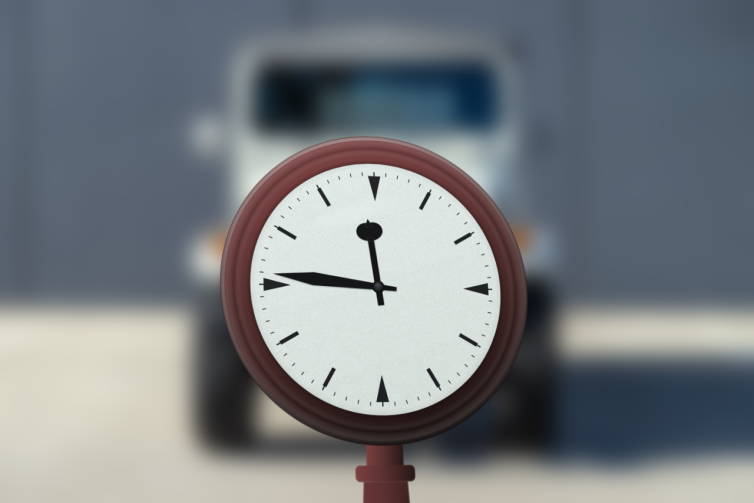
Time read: **11:46**
